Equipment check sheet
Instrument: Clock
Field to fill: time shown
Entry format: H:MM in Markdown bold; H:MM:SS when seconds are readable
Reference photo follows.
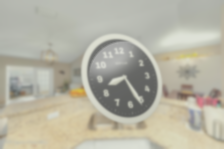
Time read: **8:26**
